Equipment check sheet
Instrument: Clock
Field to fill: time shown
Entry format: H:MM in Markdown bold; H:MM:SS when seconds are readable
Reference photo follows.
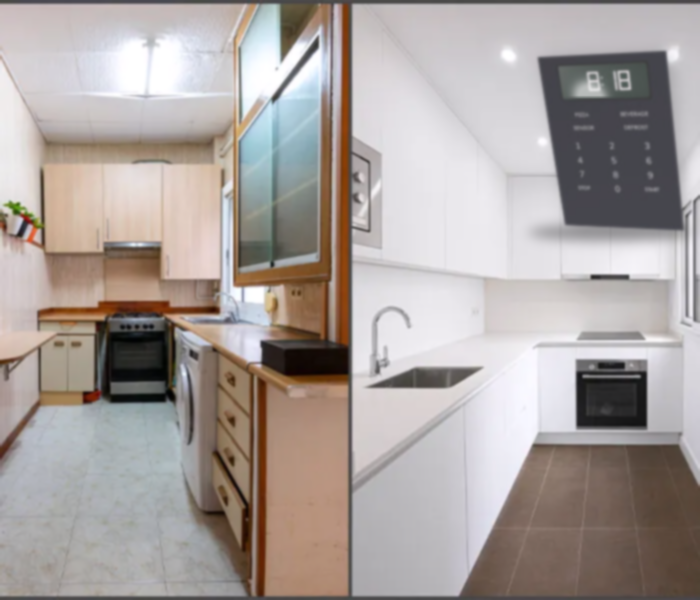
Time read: **8:18**
